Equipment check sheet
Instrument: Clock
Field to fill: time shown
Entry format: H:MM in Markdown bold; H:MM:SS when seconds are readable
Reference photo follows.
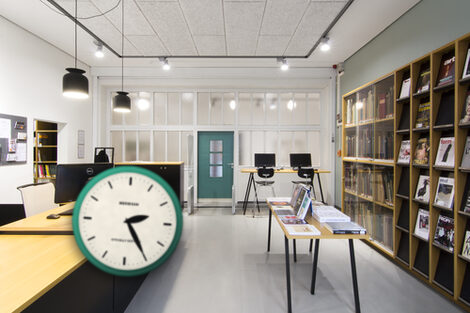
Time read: **2:25**
